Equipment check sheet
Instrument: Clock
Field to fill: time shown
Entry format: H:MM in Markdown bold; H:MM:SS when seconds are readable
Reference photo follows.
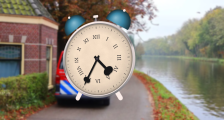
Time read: **4:35**
